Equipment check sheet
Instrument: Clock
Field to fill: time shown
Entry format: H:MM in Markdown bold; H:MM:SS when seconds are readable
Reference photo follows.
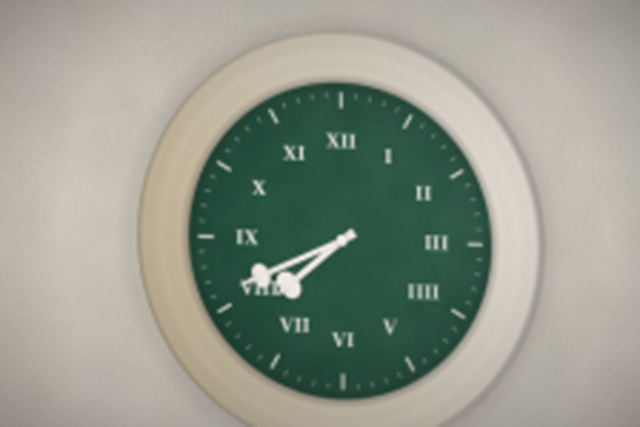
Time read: **7:41**
